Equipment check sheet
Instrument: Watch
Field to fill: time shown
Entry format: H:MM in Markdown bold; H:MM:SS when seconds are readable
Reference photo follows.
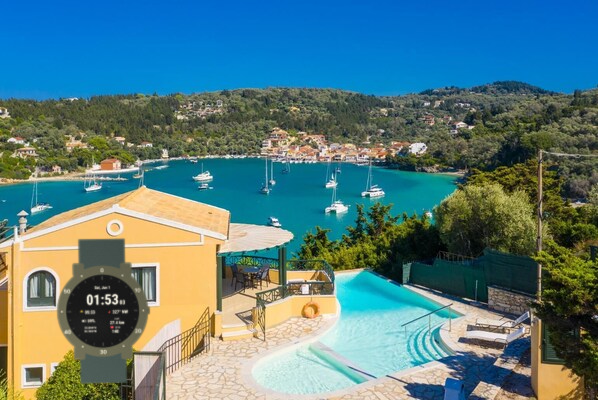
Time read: **1:53**
